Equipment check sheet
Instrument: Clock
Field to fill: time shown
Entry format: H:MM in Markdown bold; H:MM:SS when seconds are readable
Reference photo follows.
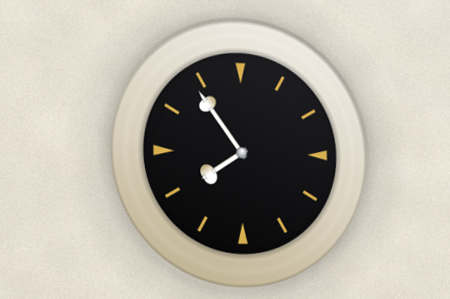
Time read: **7:54**
